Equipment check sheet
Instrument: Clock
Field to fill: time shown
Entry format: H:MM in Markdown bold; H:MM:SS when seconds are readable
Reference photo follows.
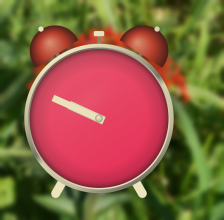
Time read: **9:49**
